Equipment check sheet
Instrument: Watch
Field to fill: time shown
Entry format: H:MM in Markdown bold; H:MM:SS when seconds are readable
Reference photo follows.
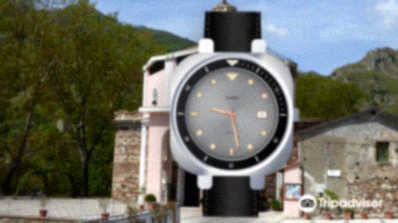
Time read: **9:28**
